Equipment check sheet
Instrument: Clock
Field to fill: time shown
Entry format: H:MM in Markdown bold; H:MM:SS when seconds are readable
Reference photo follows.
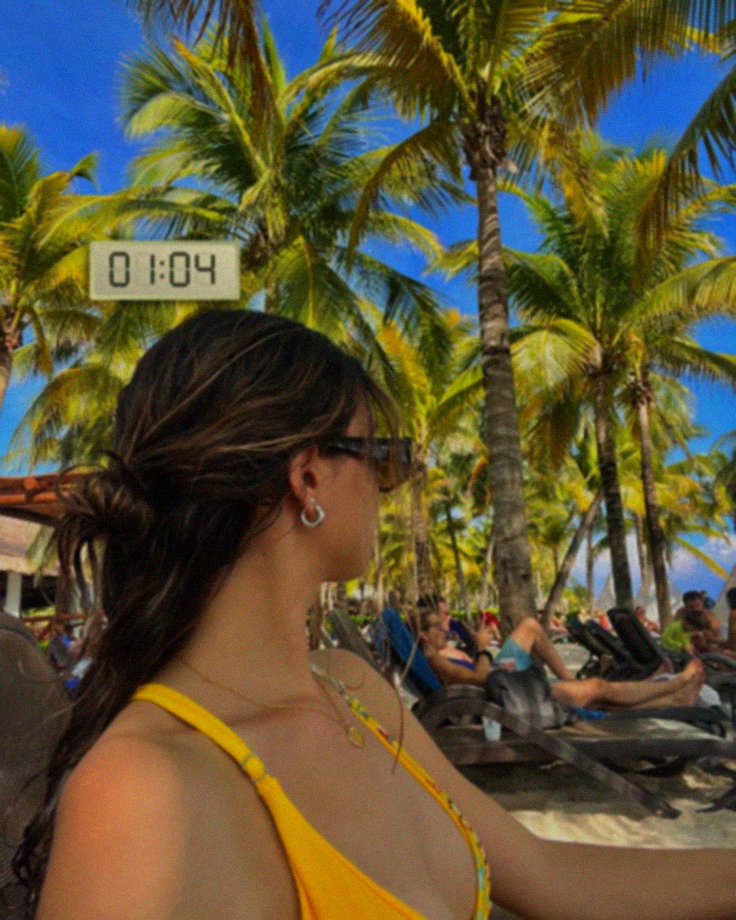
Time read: **1:04**
